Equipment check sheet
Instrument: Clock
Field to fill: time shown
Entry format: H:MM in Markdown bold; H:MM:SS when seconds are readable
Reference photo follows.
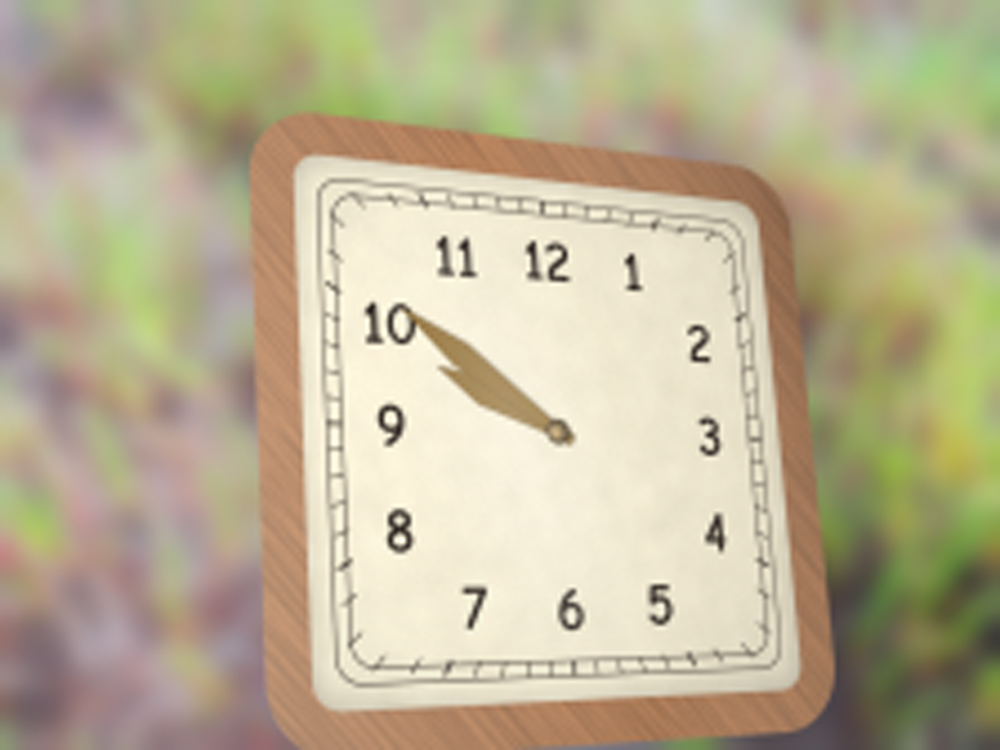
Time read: **9:51**
